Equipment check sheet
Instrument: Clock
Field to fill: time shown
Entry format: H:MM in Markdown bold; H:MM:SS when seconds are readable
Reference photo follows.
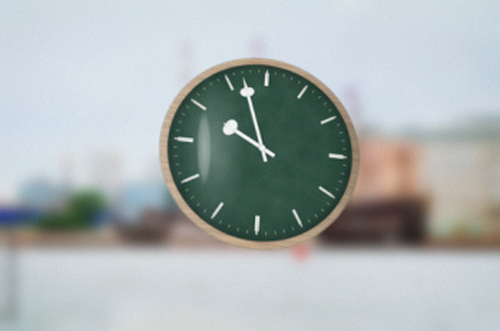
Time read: **9:57**
